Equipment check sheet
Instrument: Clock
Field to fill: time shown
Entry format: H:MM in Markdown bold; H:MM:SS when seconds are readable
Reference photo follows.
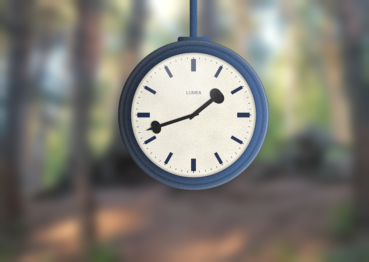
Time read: **1:42**
